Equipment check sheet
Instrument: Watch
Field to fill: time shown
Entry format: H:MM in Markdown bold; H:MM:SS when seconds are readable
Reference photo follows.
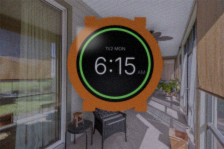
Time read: **6:15**
